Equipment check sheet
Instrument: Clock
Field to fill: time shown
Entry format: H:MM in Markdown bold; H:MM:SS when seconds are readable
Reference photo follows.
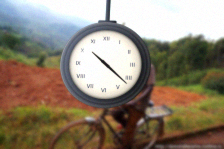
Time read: **10:22**
